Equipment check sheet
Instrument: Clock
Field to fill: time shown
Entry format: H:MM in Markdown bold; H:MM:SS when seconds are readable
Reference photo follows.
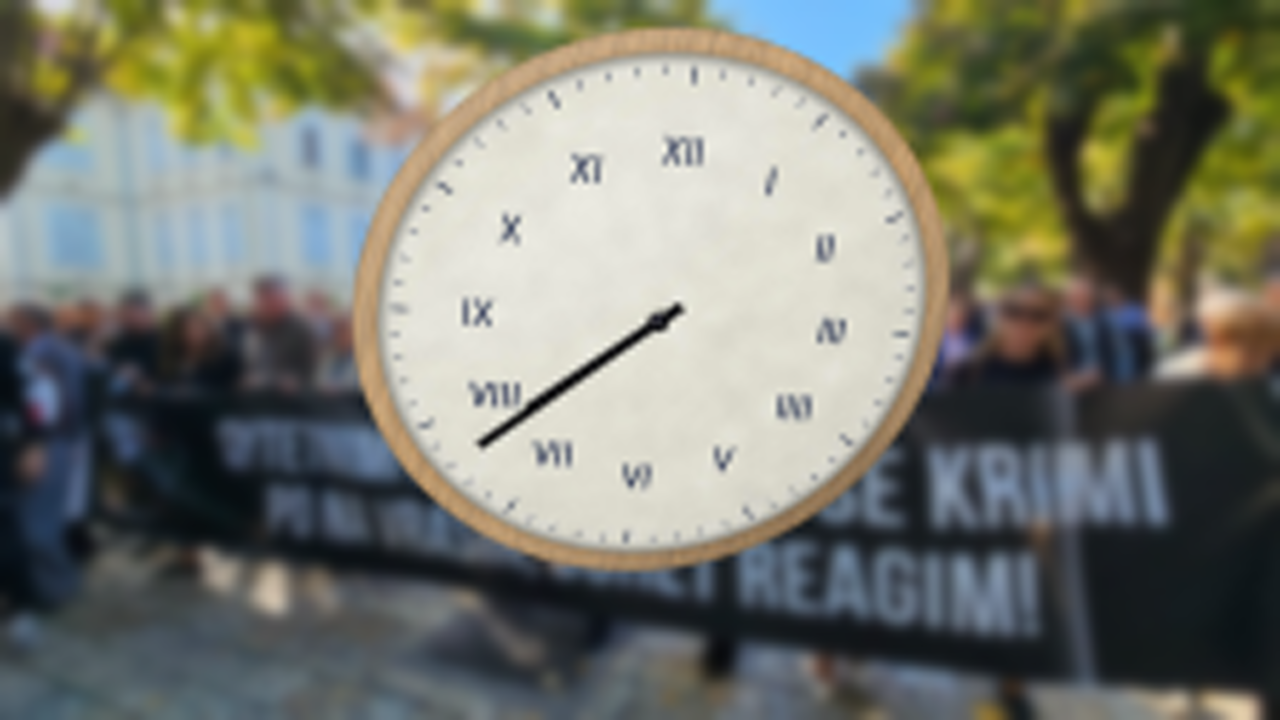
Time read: **7:38**
